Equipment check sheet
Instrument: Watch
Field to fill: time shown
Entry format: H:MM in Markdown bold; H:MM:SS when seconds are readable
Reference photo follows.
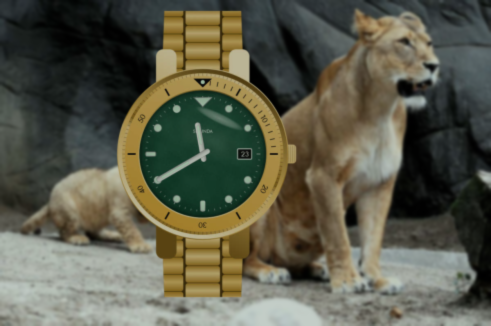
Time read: **11:40**
